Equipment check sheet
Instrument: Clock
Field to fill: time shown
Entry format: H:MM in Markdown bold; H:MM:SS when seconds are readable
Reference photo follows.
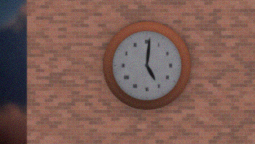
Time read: **5:01**
